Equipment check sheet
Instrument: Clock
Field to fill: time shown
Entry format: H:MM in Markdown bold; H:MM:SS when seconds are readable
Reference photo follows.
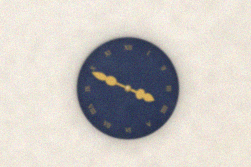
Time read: **3:49**
